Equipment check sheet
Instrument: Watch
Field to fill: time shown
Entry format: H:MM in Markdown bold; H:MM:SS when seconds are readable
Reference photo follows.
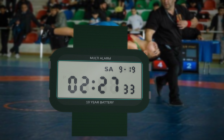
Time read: **2:27:33**
